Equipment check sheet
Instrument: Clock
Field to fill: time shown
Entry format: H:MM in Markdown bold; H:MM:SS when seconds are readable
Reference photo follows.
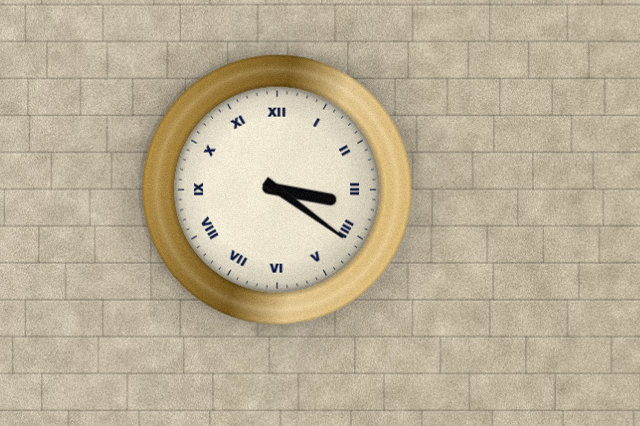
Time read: **3:21**
